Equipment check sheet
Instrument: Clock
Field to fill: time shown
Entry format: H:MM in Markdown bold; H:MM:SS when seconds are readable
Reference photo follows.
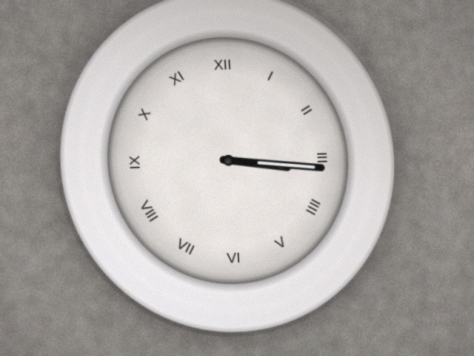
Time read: **3:16**
